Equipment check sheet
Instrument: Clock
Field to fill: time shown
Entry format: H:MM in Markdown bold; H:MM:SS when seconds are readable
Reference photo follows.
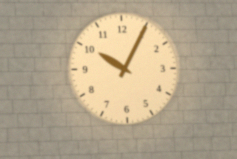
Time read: **10:05**
